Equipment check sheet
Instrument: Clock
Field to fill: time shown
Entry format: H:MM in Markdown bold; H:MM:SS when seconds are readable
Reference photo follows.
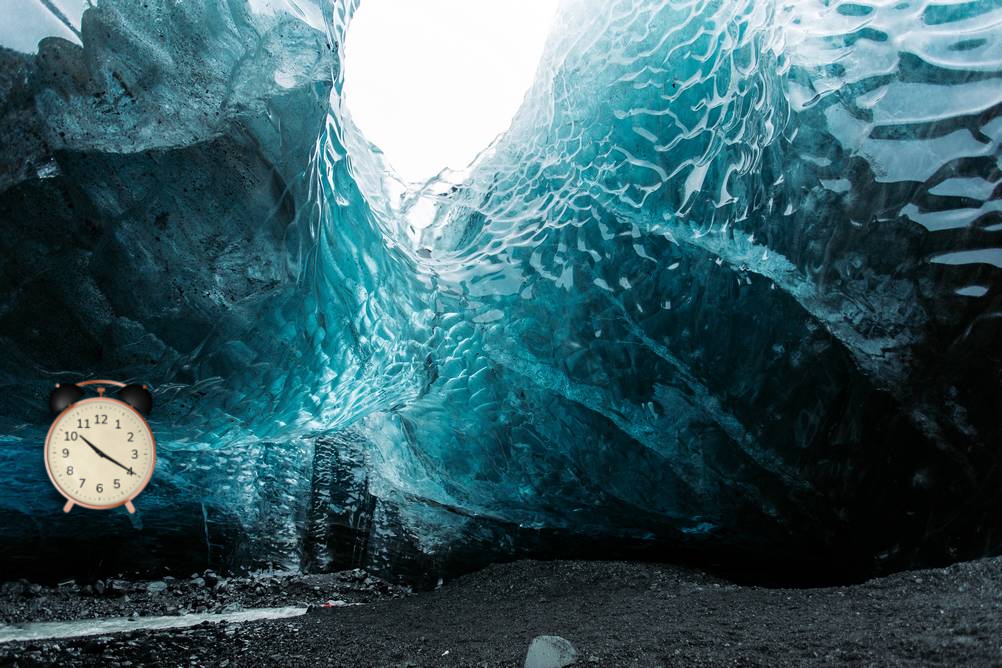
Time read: **10:20**
